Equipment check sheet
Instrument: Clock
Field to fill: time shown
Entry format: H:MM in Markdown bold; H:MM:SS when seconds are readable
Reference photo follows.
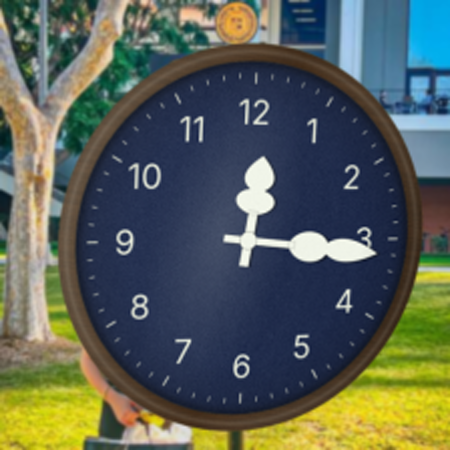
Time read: **12:16**
